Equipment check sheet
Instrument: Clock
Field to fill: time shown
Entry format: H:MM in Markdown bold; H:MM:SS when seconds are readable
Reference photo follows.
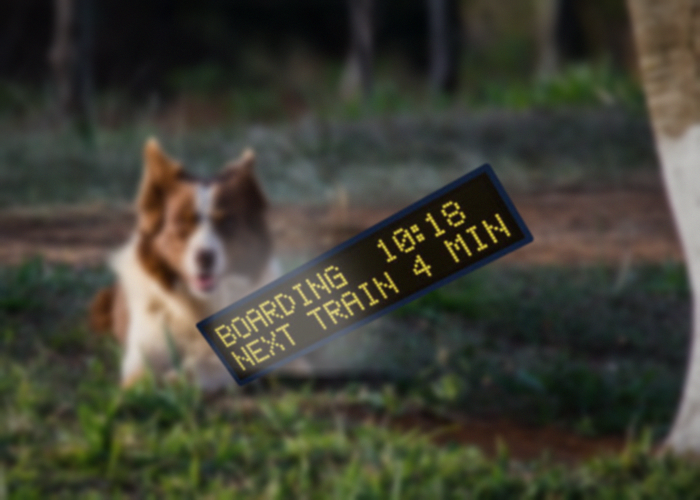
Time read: **10:18**
